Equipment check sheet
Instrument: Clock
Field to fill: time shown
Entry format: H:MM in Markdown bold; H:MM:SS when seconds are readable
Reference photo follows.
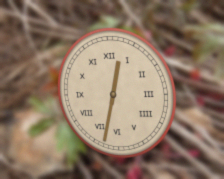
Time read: **12:33**
